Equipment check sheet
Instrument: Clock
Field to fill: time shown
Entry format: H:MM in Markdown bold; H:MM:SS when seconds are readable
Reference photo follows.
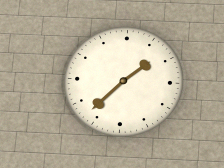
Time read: **1:37**
